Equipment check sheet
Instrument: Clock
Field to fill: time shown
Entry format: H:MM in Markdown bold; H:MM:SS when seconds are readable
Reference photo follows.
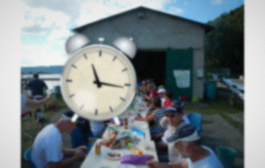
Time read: **11:16**
